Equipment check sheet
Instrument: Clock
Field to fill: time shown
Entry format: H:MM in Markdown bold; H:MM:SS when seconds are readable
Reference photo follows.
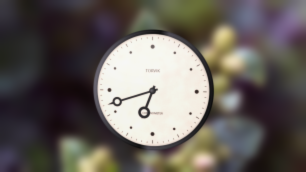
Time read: **6:42**
